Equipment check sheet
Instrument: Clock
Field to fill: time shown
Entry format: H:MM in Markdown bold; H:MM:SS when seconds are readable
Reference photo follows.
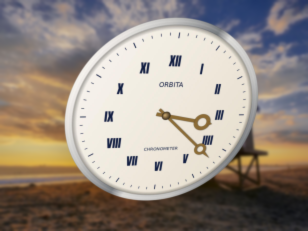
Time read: **3:22**
